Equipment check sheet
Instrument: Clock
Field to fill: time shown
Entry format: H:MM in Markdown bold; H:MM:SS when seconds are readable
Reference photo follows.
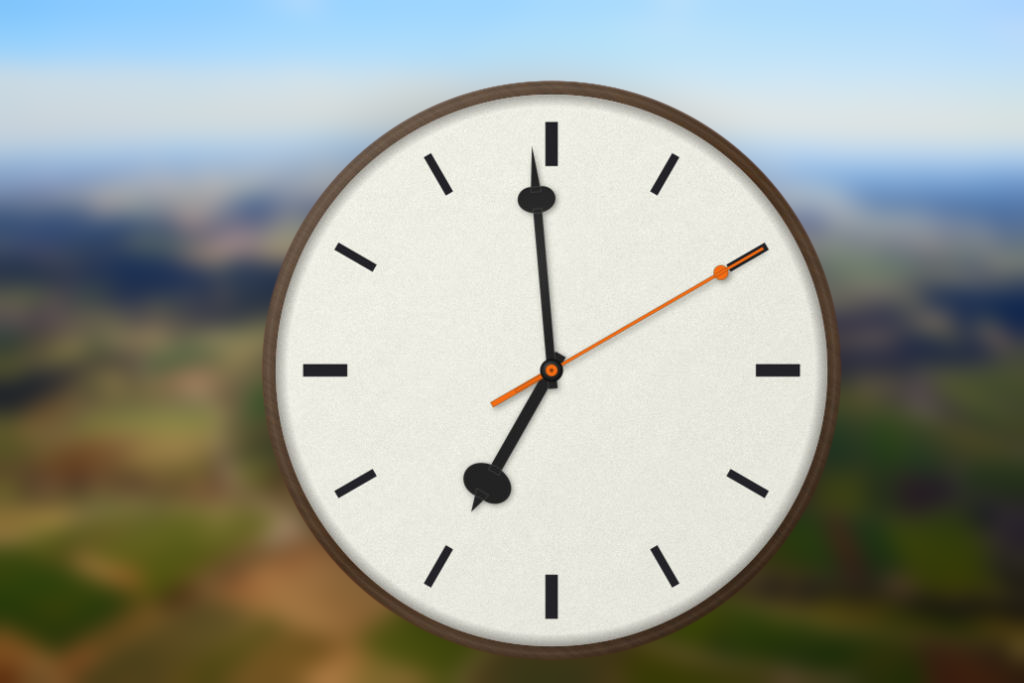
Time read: **6:59:10**
